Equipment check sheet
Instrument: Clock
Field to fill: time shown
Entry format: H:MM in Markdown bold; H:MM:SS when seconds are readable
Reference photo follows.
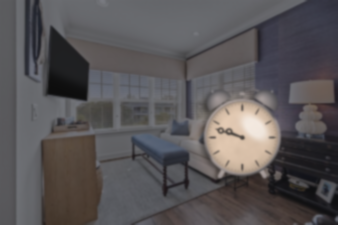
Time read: **9:48**
